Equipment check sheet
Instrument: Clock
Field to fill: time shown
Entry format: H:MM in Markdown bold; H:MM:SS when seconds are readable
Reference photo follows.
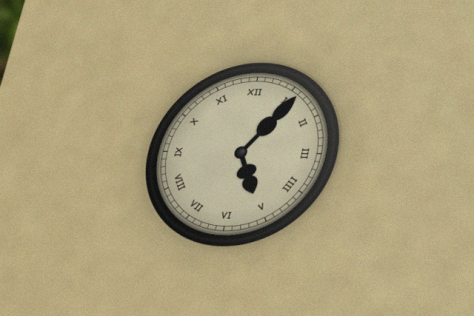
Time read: **5:06**
